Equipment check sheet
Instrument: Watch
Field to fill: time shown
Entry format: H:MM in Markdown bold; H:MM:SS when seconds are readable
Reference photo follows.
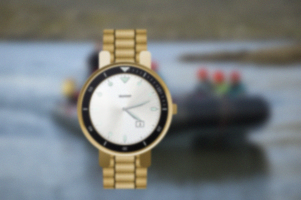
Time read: **4:12**
